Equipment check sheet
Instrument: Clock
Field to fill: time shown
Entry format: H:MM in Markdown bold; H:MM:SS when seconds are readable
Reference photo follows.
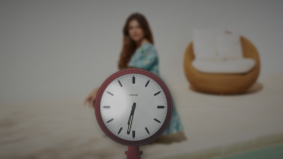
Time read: **6:32**
